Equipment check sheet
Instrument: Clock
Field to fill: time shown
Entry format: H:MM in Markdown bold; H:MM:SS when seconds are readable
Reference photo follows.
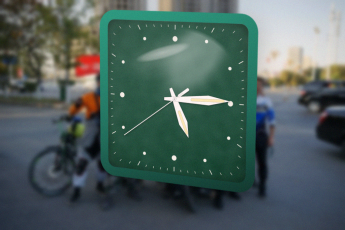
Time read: **5:14:39**
